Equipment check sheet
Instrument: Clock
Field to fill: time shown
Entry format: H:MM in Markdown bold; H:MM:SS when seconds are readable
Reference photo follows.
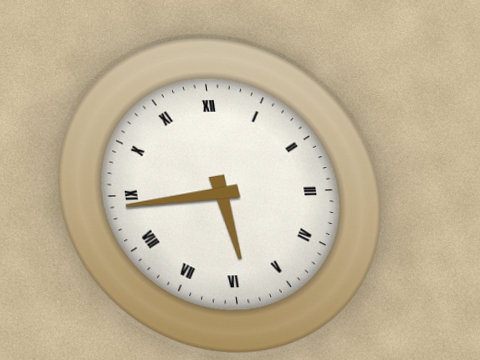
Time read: **5:44**
